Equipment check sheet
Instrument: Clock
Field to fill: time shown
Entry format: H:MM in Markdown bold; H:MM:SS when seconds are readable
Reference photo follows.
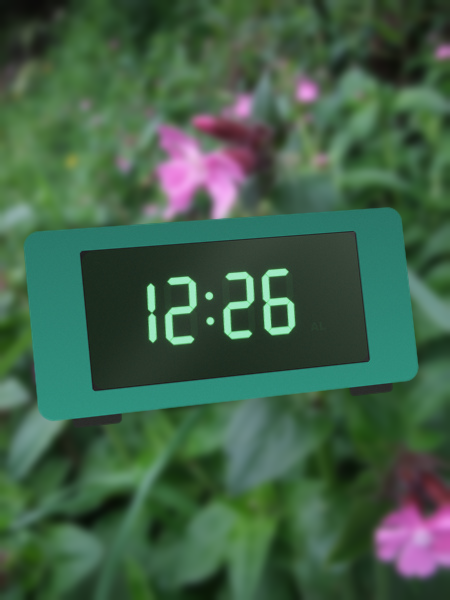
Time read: **12:26**
